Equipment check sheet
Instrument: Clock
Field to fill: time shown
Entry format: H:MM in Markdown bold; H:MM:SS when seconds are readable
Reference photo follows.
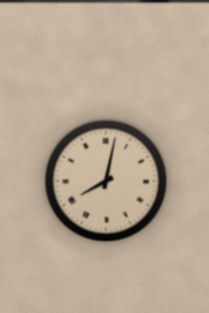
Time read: **8:02**
